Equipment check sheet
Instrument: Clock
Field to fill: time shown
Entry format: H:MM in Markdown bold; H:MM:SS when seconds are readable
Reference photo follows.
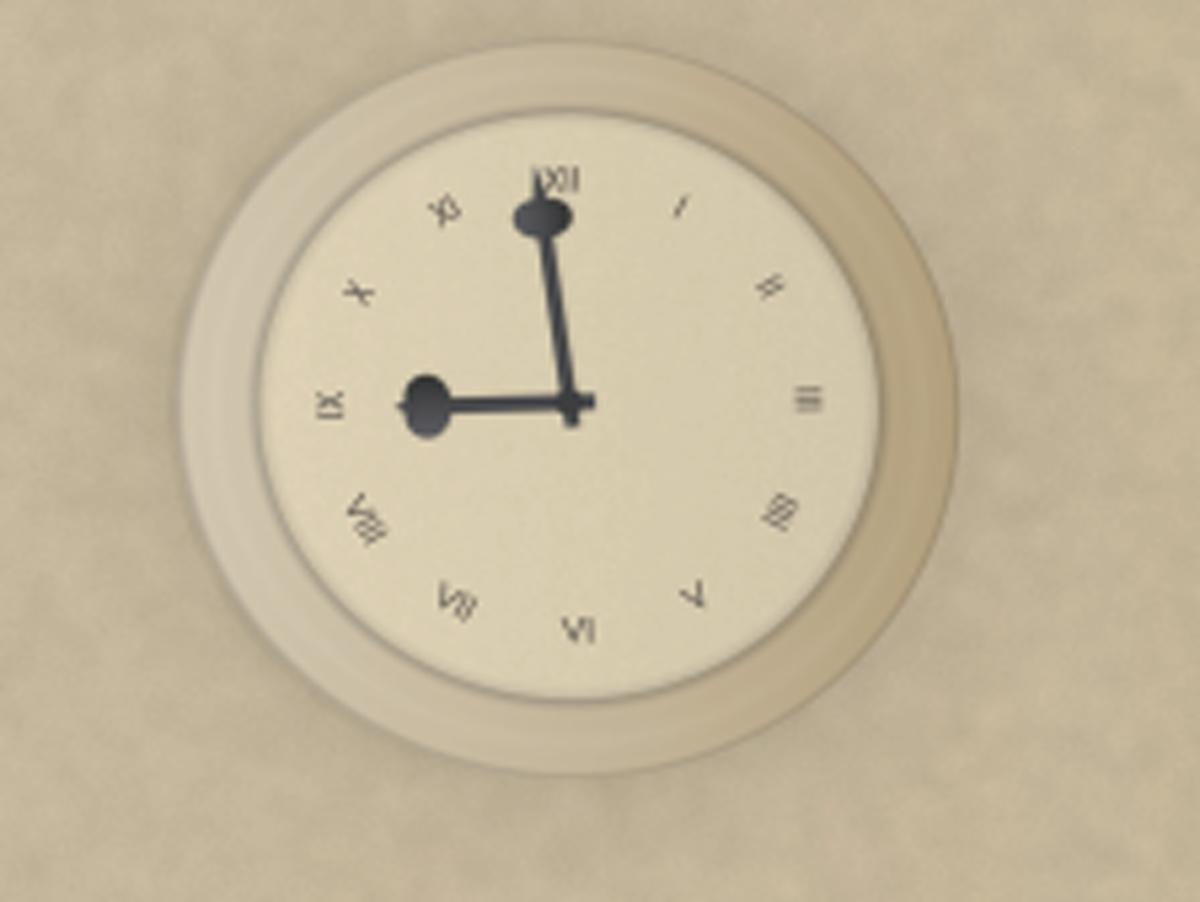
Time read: **8:59**
